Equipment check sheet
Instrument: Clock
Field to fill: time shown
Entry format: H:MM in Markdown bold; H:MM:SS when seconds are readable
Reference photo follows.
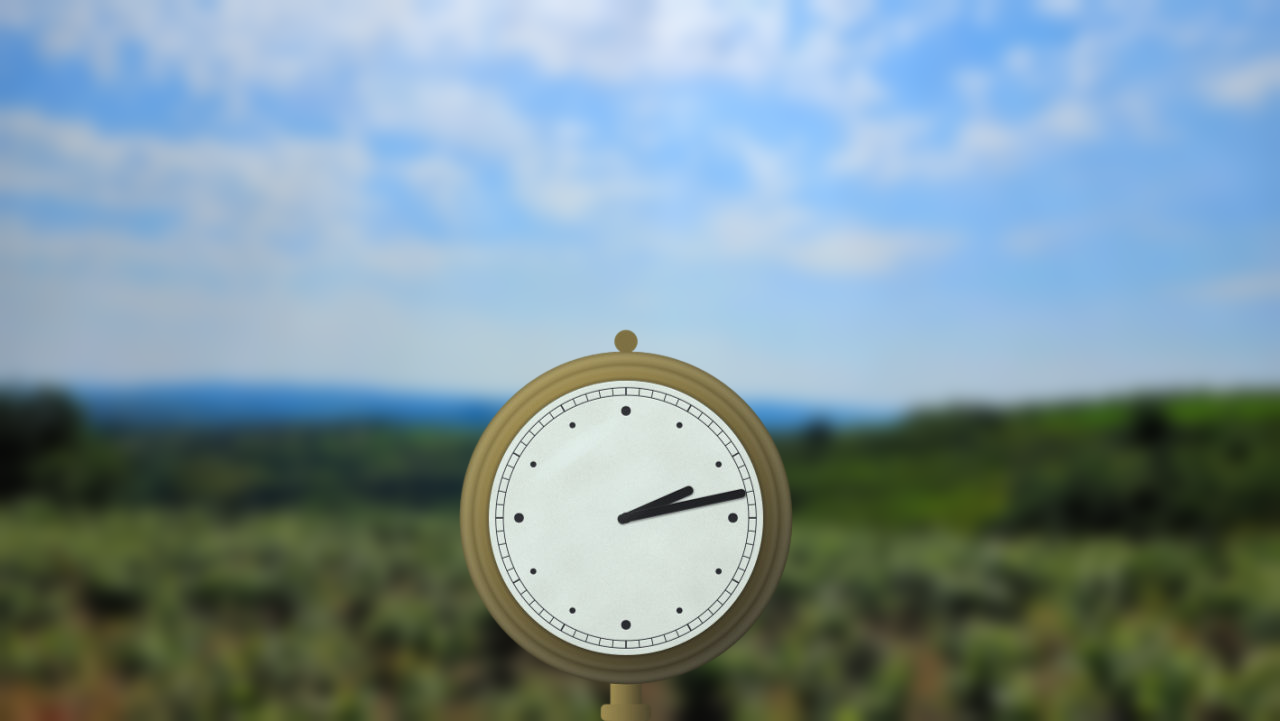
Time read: **2:13**
